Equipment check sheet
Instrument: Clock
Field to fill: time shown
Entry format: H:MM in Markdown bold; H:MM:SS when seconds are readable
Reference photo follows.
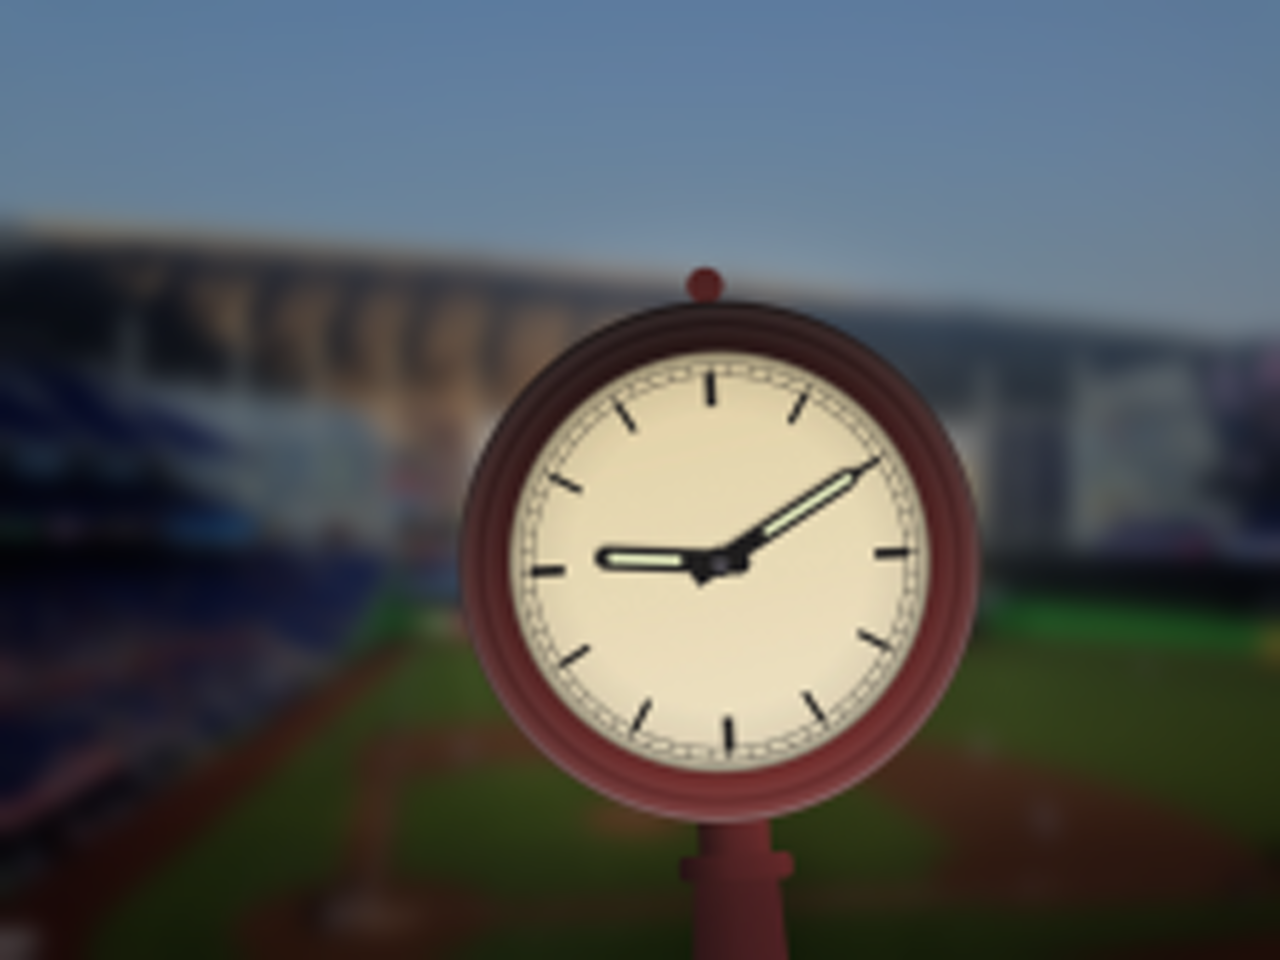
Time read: **9:10**
